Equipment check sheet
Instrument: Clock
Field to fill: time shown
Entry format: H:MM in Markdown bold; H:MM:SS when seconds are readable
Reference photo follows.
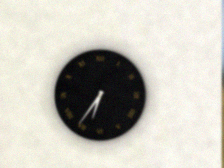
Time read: **6:36**
